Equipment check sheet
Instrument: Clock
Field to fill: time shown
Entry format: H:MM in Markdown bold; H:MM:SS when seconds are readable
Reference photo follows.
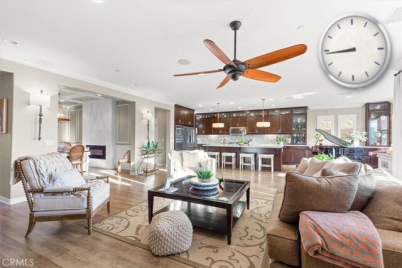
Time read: **8:44**
